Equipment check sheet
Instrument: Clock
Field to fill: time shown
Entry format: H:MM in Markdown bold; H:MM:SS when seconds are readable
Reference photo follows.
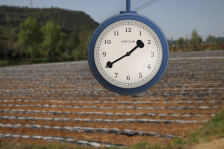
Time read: **1:40**
